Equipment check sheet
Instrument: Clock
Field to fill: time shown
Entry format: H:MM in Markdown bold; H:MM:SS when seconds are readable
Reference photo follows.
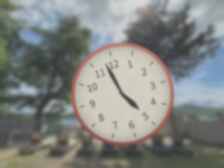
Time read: **4:58**
